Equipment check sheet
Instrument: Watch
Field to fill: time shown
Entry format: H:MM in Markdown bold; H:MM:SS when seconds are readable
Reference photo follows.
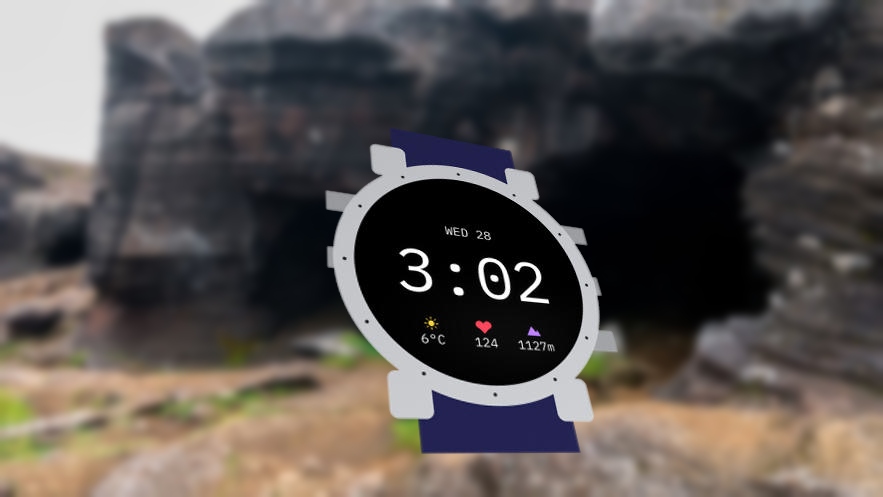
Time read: **3:02**
